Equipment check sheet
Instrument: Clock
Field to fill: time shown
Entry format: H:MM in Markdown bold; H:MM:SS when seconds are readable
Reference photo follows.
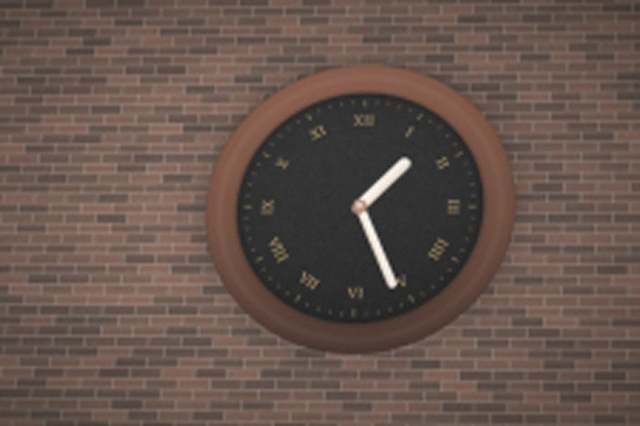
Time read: **1:26**
